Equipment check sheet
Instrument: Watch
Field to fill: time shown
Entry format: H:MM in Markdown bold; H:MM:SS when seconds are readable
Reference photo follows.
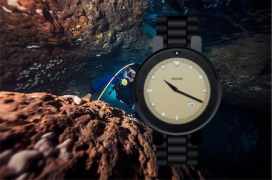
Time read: **10:19**
